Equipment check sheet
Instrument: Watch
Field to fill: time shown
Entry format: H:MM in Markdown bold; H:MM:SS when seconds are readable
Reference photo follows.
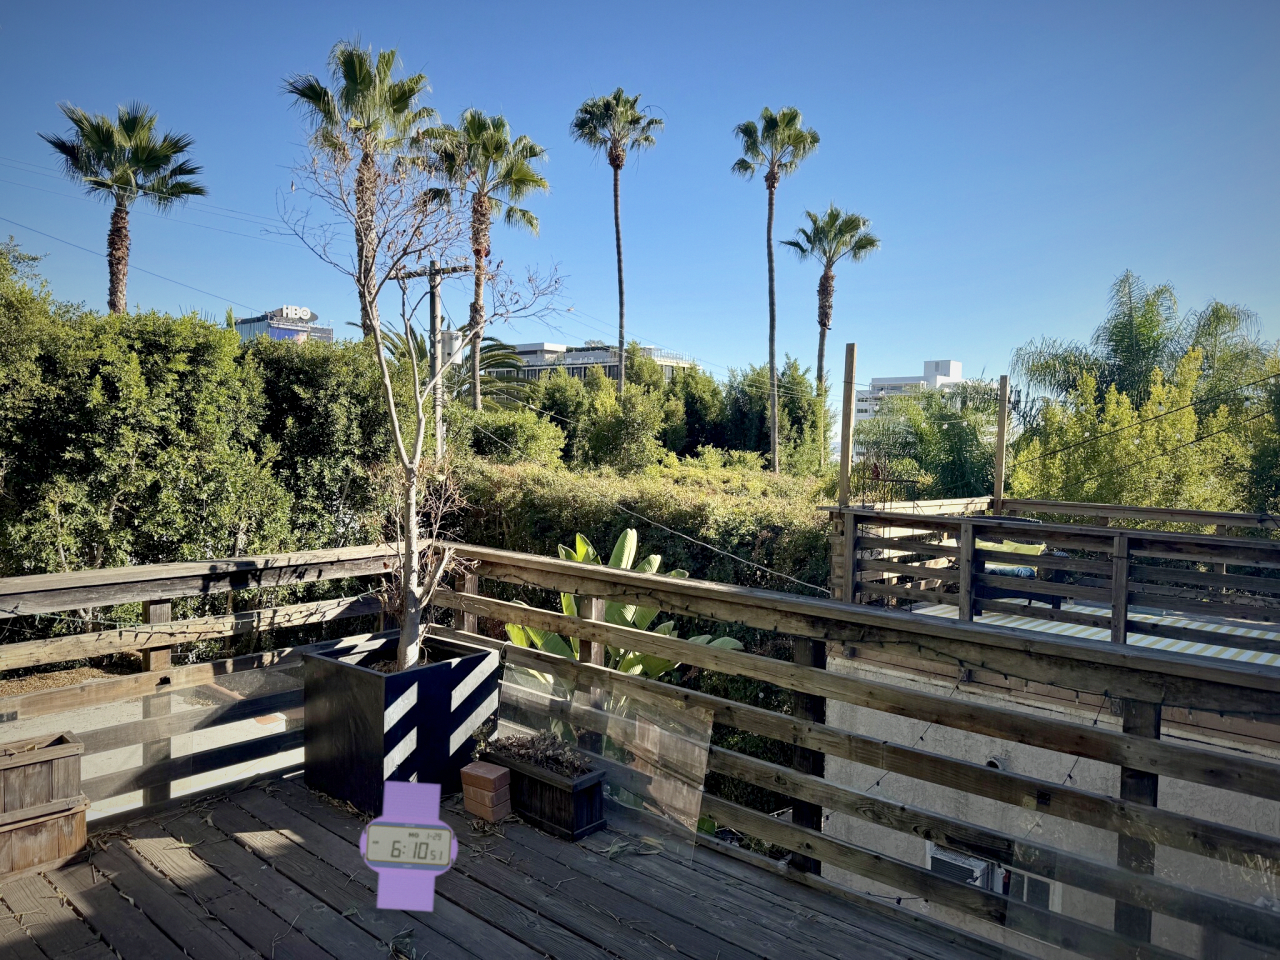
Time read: **6:10**
